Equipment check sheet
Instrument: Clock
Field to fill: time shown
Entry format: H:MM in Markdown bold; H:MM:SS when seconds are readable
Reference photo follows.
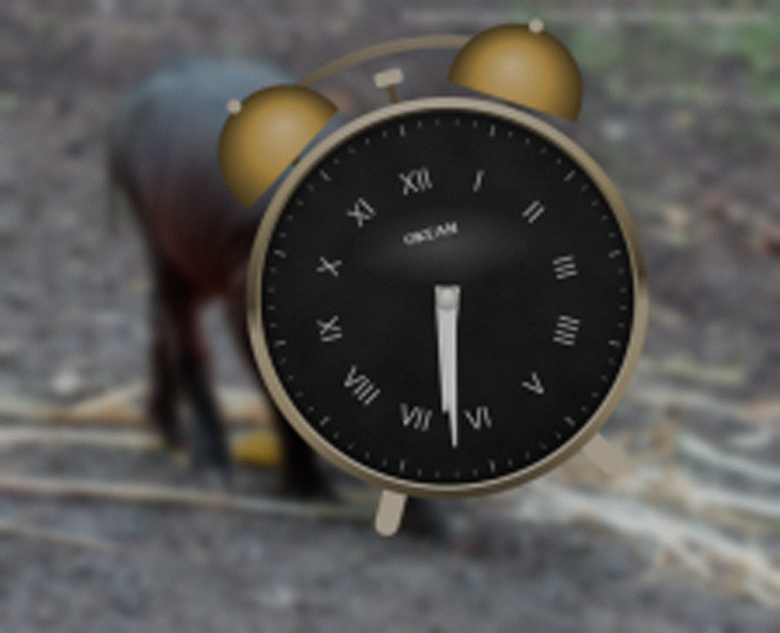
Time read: **6:32**
